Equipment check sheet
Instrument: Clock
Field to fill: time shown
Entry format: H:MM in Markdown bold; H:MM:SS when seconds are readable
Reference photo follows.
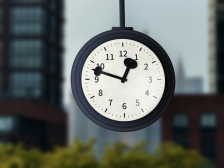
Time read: **12:48**
